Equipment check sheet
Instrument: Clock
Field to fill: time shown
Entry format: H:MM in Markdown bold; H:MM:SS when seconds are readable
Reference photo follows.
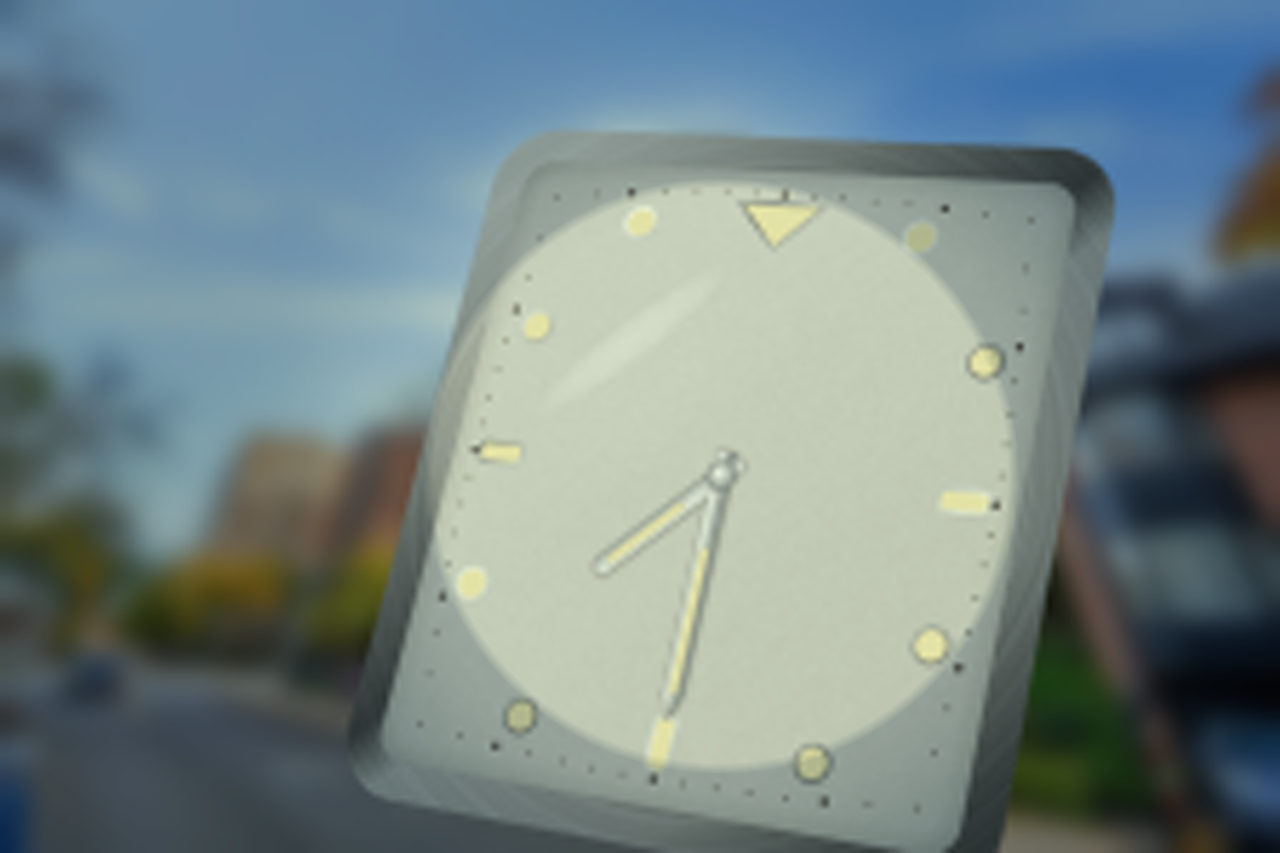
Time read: **7:30**
